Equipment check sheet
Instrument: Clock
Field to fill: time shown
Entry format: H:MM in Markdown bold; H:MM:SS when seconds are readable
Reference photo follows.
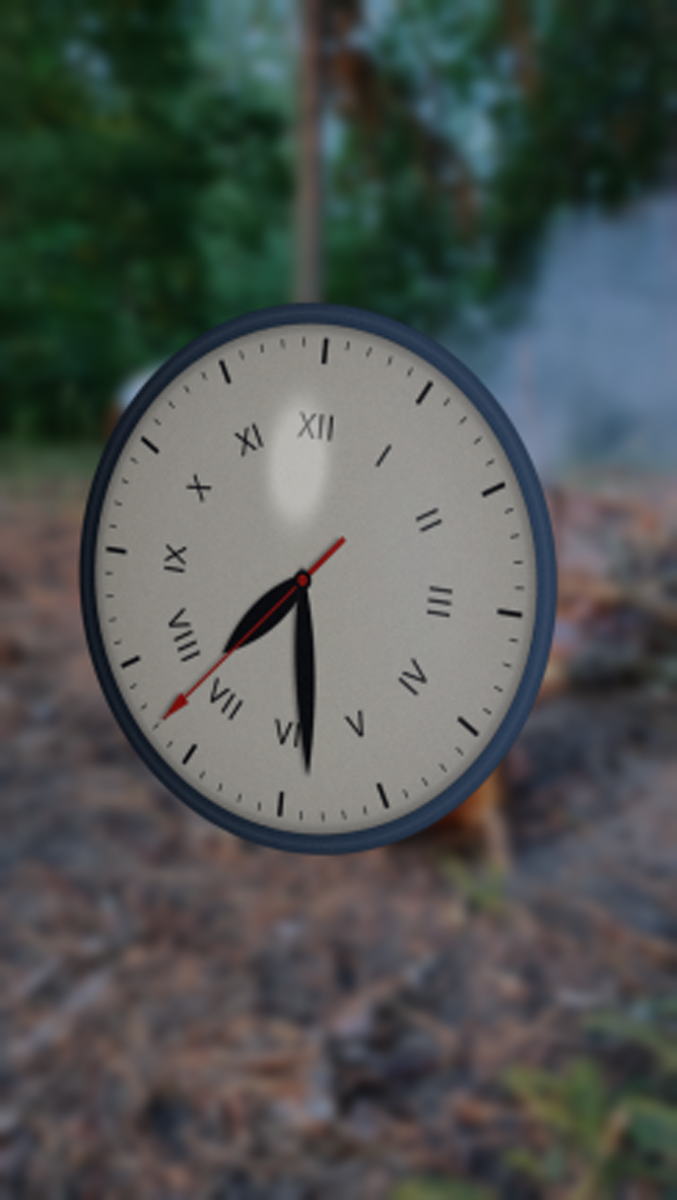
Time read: **7:28:37**
